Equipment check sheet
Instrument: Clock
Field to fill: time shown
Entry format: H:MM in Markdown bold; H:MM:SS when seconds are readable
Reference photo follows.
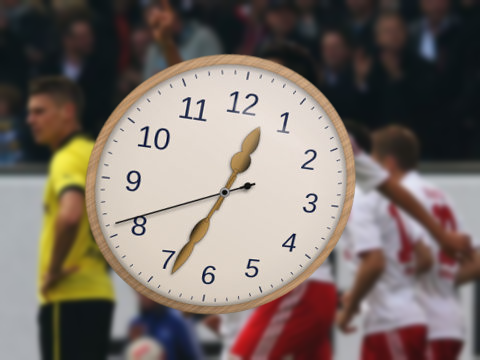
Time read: **12:33:41**
